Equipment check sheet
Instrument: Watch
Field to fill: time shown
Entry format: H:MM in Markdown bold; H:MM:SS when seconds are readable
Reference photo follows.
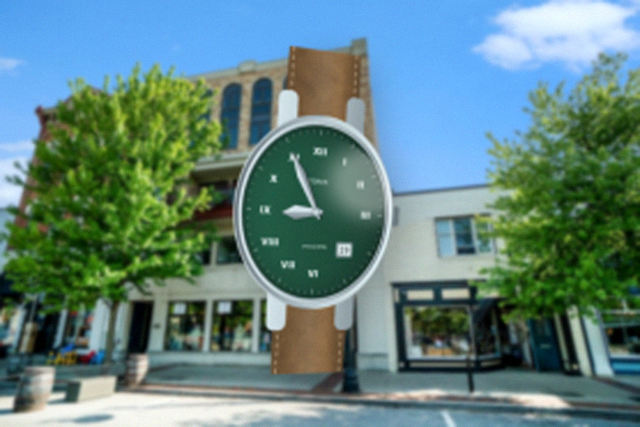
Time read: **8:55**
